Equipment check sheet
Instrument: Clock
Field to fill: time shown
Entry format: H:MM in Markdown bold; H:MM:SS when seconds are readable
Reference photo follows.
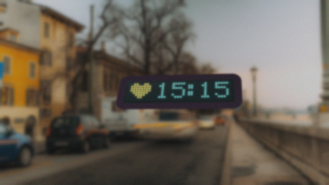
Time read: **15:15**
